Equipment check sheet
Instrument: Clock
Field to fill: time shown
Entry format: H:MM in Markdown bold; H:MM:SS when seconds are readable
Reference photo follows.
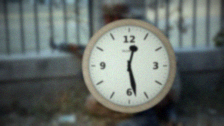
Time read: **12:28**
